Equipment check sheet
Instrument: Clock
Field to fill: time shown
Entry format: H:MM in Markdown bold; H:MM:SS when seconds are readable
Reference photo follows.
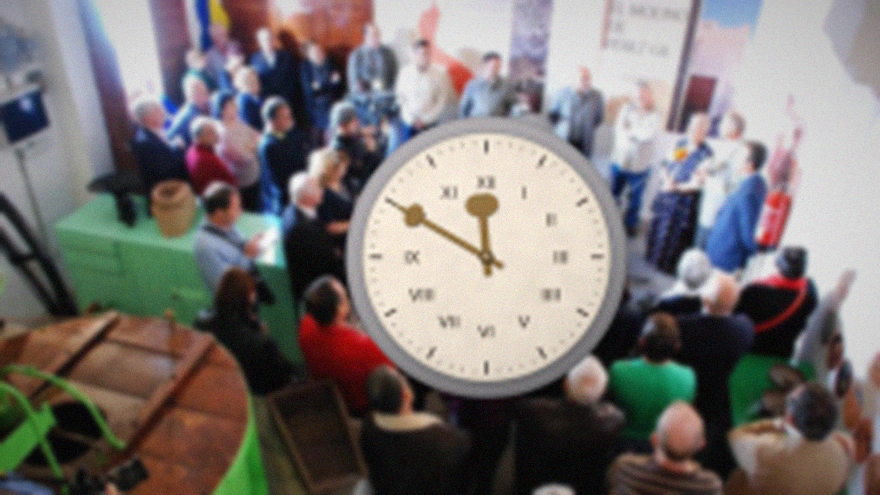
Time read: **11:50**
